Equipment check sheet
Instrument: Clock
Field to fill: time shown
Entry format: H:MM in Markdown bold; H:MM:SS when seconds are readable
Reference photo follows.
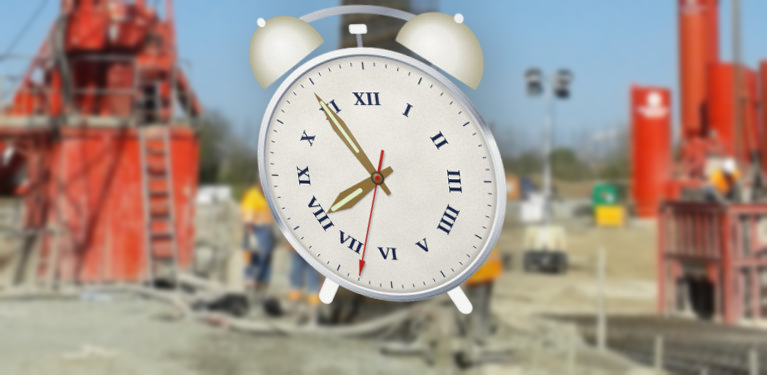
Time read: **7:54:33**
